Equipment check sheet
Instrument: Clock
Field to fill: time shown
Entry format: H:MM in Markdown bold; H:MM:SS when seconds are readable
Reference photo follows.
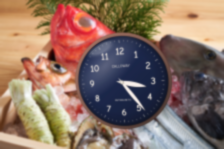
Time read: **3:24**
